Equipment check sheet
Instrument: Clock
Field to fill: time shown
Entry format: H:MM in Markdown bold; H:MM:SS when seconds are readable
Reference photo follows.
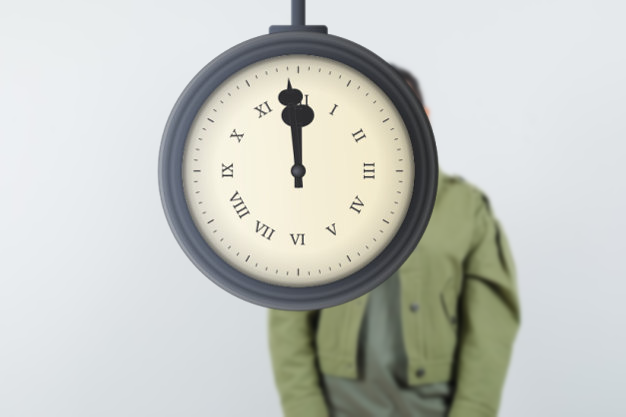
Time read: **11:59**
